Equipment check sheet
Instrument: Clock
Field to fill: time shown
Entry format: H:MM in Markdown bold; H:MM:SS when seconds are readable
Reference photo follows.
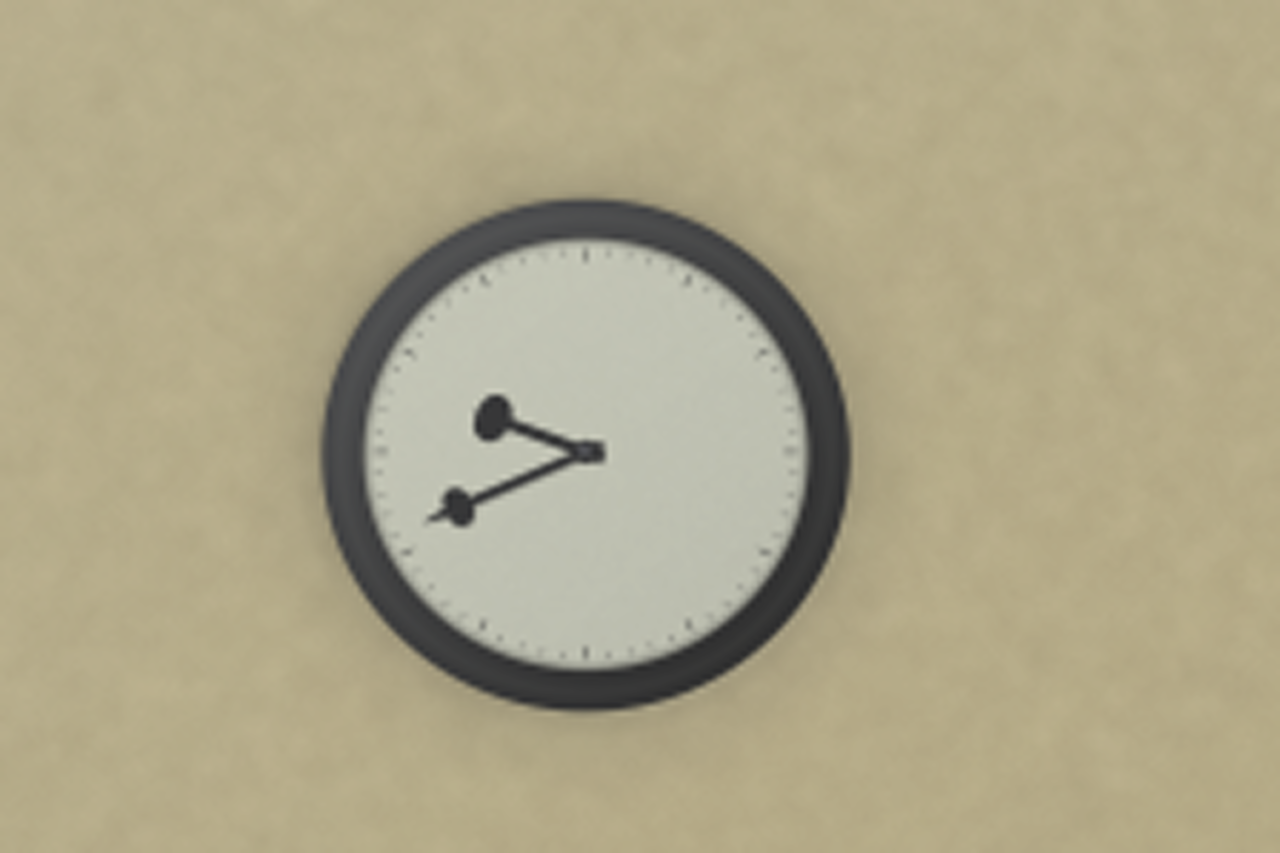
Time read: **9:41**
